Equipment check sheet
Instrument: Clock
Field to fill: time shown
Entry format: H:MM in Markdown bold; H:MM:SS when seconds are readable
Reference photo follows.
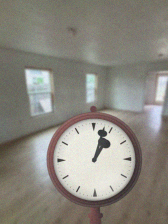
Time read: **1:03**
